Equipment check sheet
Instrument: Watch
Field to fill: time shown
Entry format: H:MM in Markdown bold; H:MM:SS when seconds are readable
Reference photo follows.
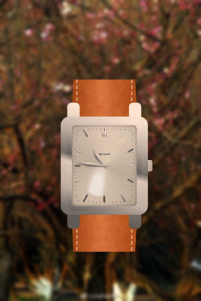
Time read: **10:46**
